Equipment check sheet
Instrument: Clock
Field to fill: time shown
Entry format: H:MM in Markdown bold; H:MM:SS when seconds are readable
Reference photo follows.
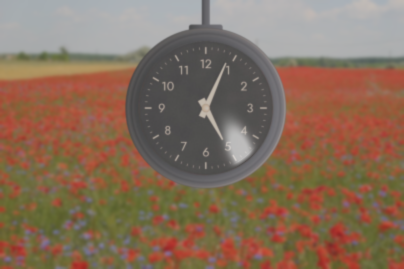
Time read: **5:04**
